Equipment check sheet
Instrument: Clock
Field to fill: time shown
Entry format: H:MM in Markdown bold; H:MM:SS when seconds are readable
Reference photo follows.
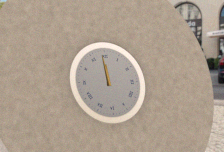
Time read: **11:59**
